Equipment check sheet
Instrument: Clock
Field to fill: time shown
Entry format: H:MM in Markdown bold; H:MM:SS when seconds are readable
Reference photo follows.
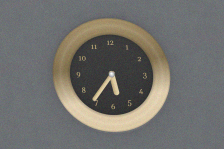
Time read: **5:36**
